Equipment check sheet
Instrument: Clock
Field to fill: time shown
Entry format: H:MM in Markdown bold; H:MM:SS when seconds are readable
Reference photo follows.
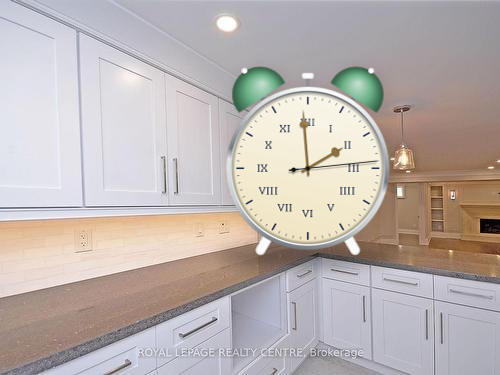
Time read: **1:59:14**
